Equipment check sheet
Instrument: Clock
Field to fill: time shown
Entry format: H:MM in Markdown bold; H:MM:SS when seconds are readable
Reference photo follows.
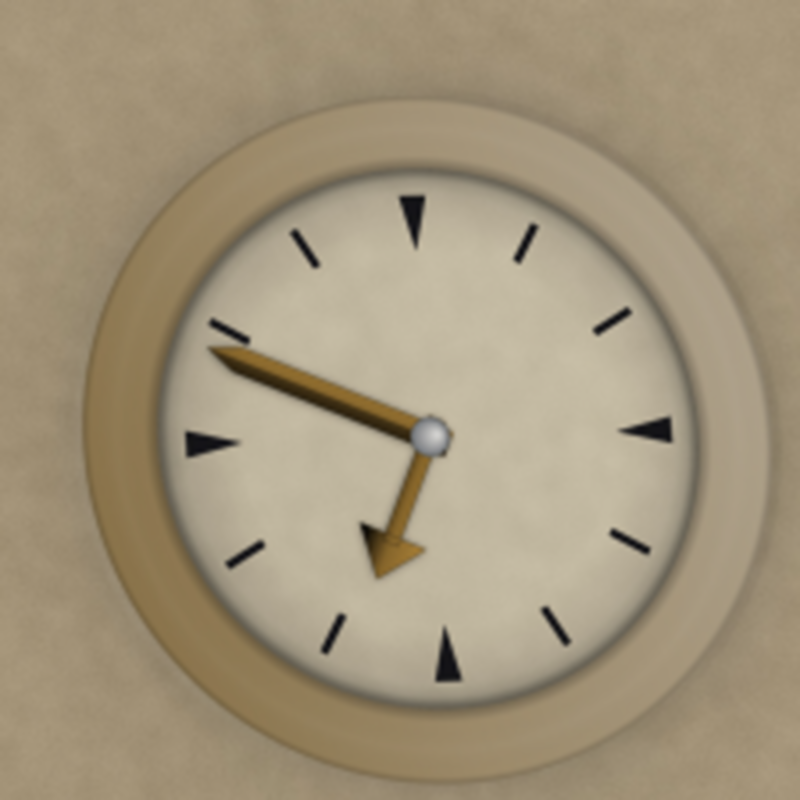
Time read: **6:49**
